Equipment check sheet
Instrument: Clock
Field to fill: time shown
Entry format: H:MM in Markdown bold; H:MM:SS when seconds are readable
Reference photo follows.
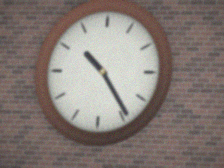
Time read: **10:24**
